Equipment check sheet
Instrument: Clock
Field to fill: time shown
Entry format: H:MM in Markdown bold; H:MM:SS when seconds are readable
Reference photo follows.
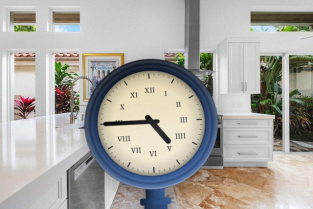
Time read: **4:45**
